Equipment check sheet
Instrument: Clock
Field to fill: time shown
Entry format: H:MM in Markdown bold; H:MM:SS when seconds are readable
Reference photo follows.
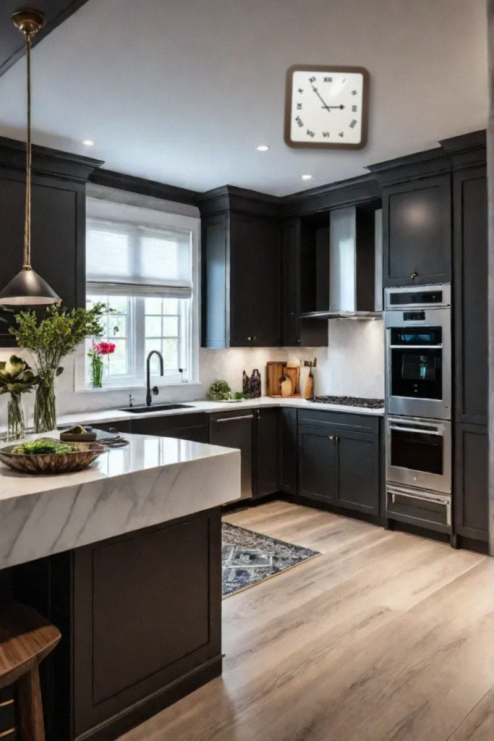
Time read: **2:54**
